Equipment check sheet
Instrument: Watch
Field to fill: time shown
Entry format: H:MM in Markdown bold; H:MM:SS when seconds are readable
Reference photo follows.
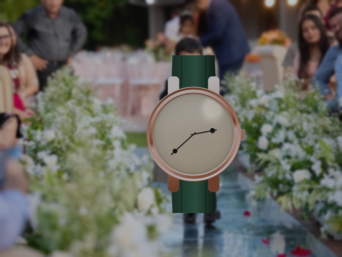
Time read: **2:38**
